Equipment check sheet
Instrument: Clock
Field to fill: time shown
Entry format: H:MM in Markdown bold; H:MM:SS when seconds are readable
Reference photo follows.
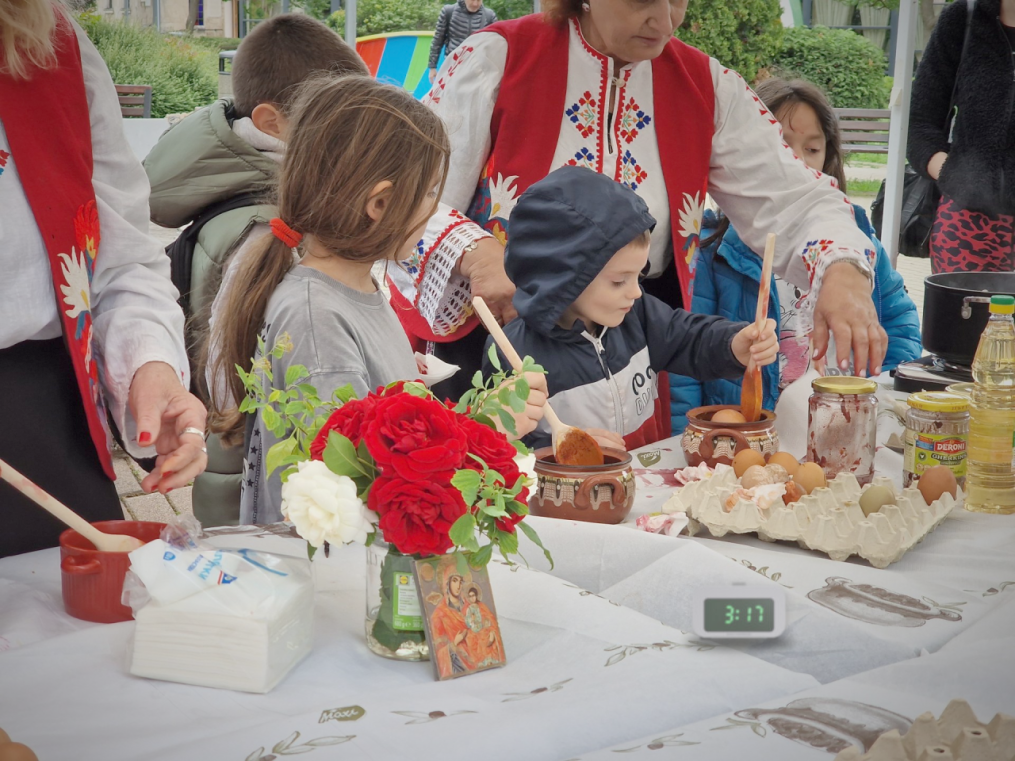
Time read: **3:17**
